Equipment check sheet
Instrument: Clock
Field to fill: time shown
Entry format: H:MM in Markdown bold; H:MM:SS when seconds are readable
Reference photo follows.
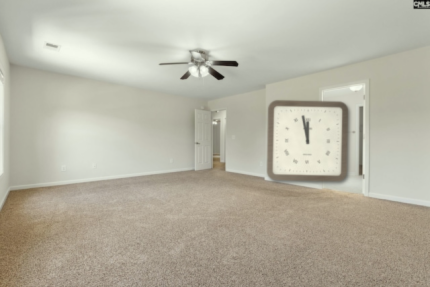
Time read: **11:58**
